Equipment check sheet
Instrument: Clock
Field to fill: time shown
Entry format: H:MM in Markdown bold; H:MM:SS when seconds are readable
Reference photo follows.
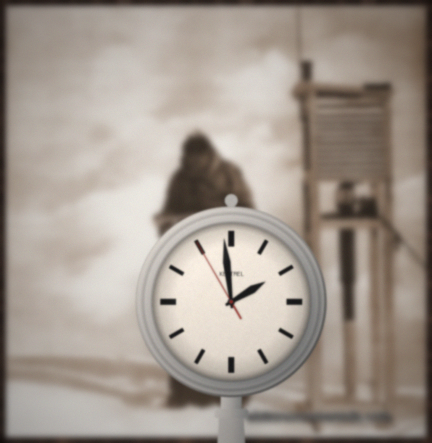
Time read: **1:58:55**
